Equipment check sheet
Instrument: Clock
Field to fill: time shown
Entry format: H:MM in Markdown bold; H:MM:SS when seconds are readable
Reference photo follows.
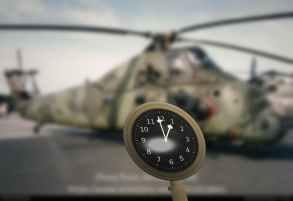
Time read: **12:59**
